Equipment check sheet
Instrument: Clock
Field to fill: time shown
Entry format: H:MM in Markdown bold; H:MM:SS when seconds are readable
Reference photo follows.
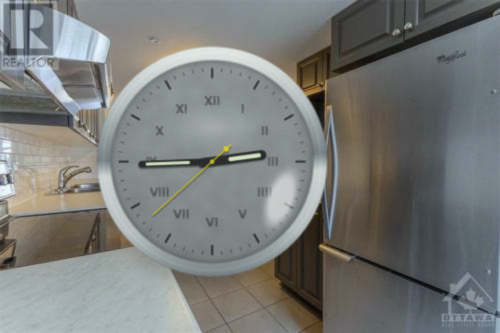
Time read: **2:44:38**
